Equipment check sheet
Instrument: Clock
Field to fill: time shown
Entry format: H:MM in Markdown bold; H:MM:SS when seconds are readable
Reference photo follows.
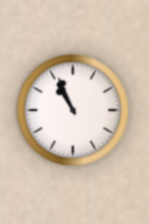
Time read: **10:56**
